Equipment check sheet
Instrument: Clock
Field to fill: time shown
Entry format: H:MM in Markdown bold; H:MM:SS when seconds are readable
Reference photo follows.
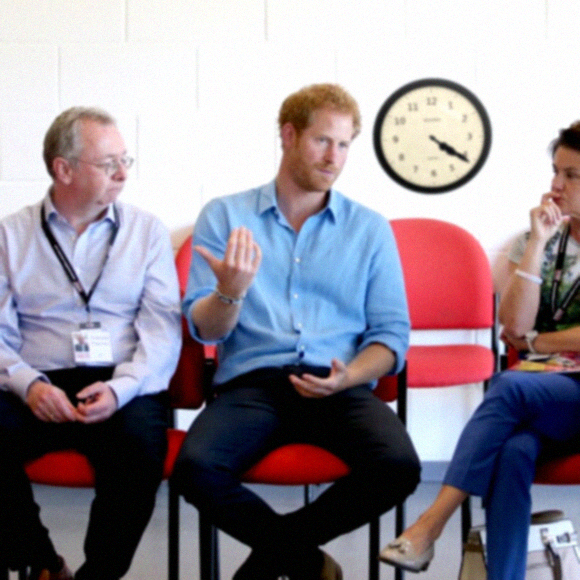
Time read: **4:21**
